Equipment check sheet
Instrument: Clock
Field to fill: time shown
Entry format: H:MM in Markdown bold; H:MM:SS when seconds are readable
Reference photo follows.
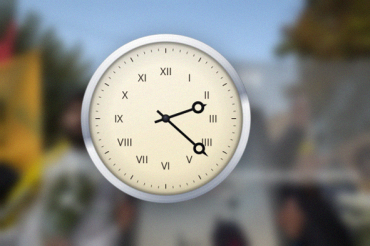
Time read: **2:22**
